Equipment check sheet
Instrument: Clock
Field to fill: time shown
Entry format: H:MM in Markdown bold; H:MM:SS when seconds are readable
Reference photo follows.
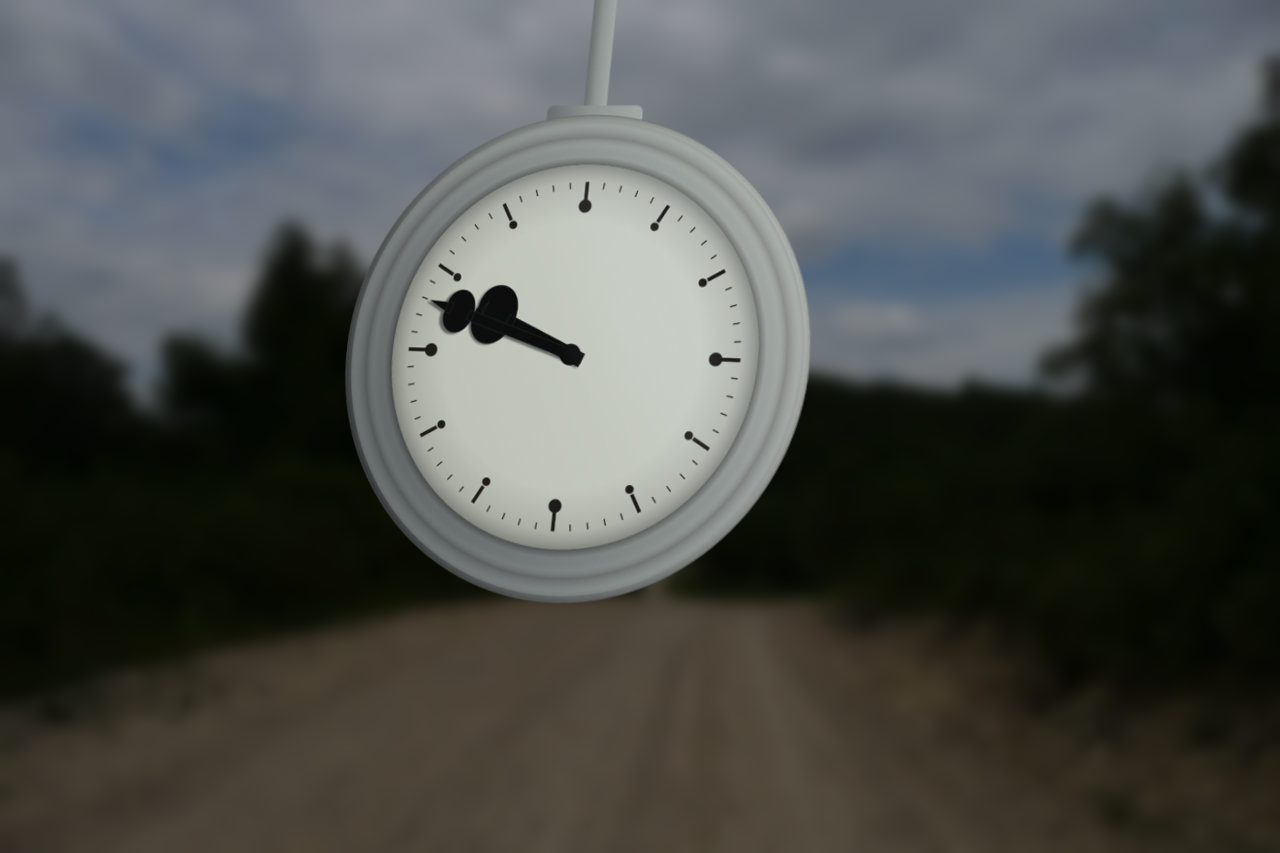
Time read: **9:48**
